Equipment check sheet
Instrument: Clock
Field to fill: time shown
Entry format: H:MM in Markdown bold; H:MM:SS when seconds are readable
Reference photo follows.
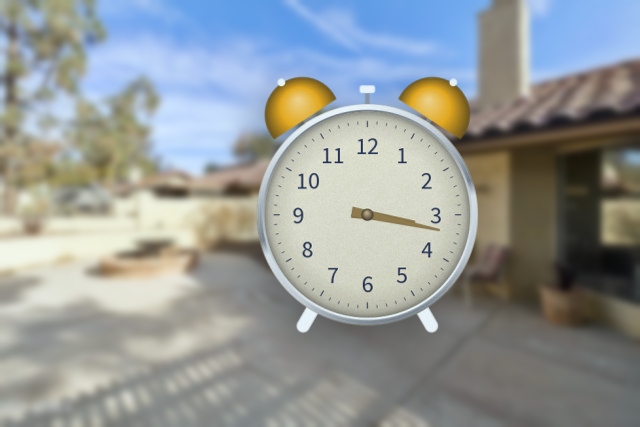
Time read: **3:17**
